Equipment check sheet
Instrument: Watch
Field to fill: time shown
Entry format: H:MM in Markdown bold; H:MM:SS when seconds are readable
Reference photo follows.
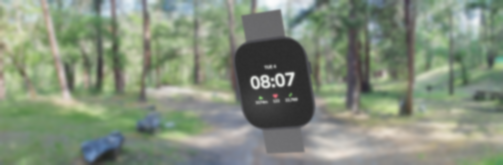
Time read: **8:07**
